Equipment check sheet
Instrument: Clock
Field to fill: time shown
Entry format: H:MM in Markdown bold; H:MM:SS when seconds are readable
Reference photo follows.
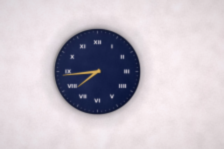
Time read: **7:44**
